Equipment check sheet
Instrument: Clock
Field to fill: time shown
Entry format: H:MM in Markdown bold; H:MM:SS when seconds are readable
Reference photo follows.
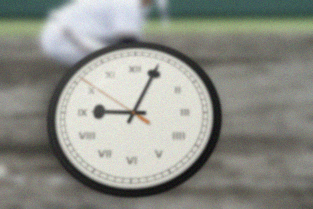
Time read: **9:03:51**
